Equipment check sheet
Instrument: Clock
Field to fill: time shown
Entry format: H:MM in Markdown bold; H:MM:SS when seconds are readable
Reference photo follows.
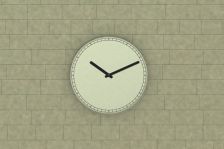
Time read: **10:11**
